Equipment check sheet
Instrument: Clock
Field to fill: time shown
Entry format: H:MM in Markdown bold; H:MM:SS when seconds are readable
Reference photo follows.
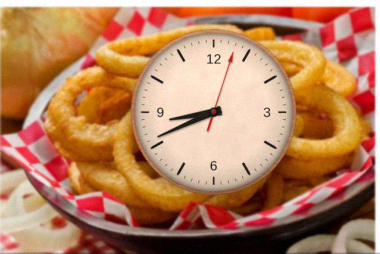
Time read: **8:41:03**
